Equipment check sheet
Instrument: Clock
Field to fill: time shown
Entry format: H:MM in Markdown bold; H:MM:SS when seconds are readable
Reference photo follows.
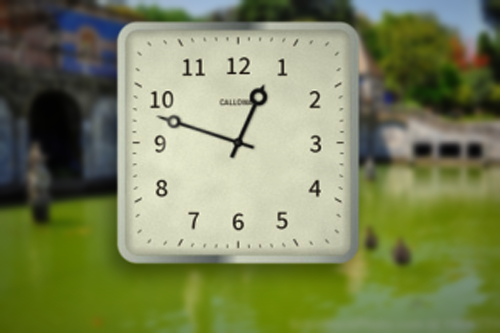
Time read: **12:48**
